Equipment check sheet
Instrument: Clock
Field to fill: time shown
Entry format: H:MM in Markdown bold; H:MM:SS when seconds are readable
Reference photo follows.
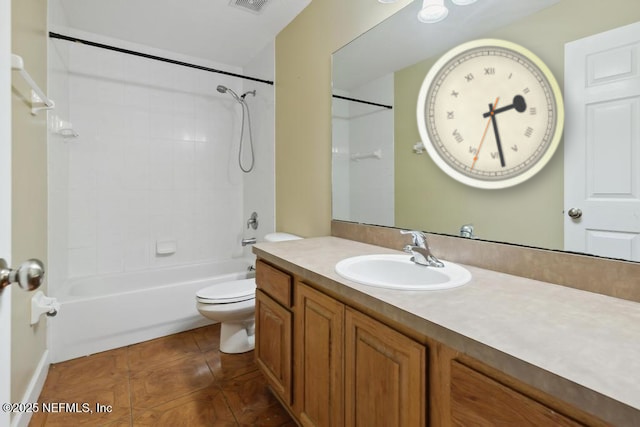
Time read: **2:28:34**
